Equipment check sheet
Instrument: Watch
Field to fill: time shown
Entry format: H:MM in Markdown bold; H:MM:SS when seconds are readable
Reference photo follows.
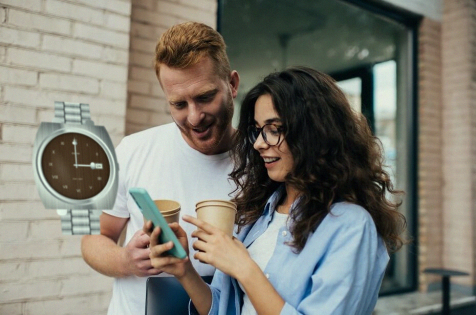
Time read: **3:00**
